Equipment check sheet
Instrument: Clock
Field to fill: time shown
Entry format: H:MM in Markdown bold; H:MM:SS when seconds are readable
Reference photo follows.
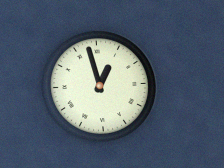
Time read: **12:58**
